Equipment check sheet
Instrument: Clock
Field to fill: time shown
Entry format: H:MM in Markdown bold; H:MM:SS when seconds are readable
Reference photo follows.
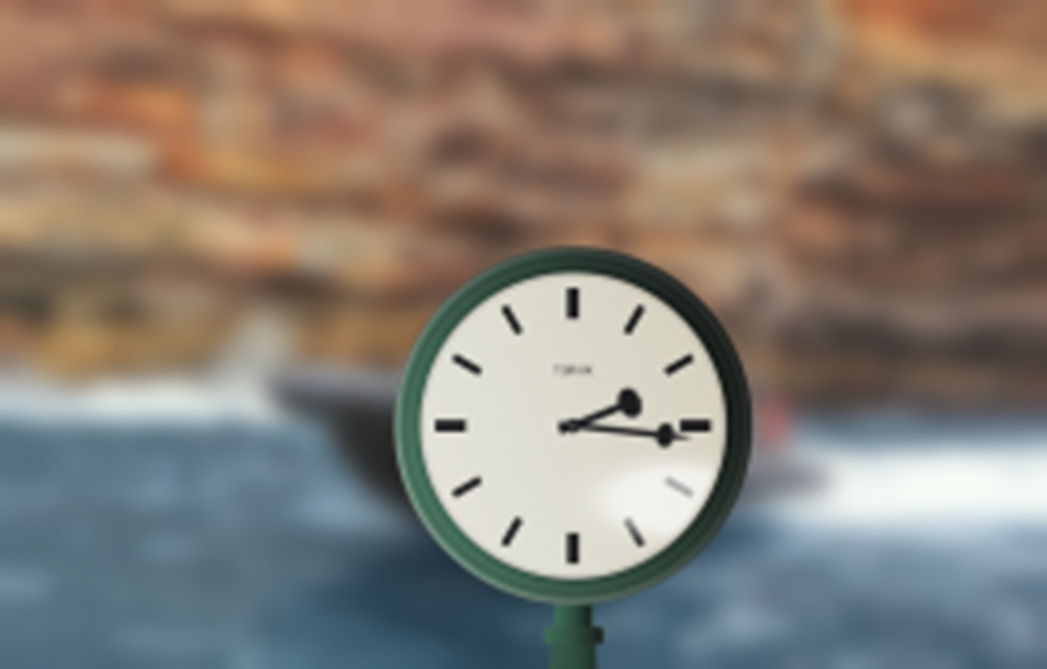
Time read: **2:16**
